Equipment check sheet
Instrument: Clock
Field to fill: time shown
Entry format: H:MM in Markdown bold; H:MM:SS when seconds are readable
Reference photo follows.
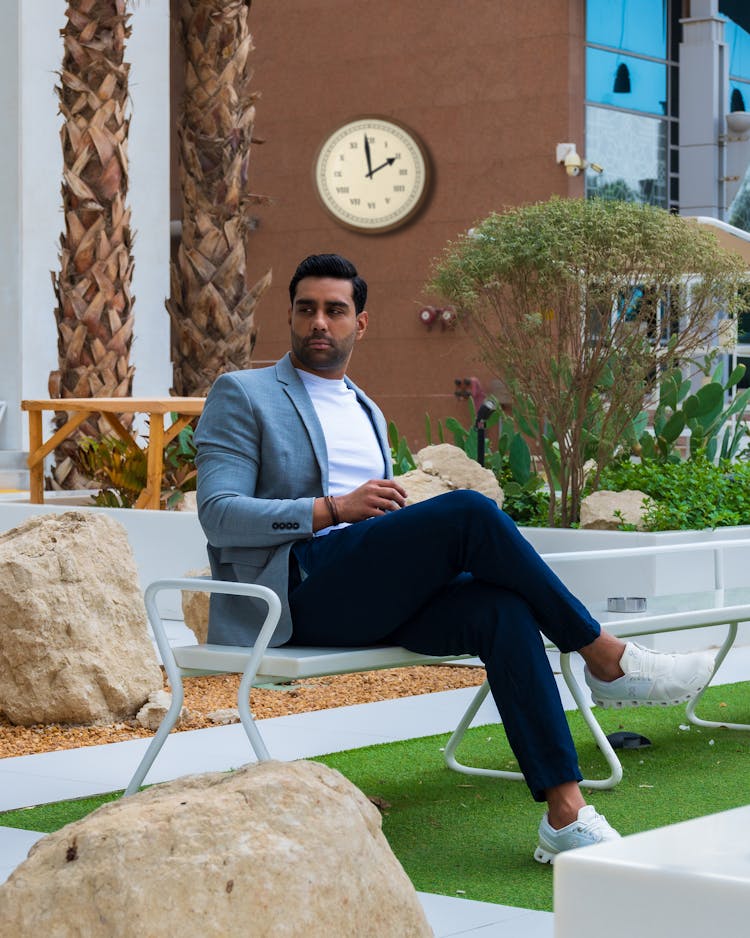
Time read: **1:59**
